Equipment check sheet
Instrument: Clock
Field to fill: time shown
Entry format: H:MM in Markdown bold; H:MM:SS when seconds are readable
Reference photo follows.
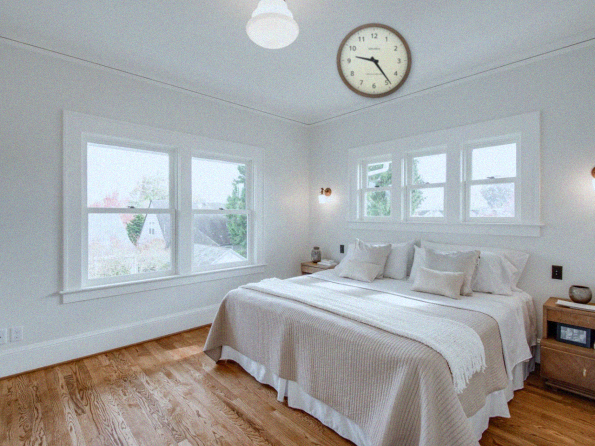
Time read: **9:24**
